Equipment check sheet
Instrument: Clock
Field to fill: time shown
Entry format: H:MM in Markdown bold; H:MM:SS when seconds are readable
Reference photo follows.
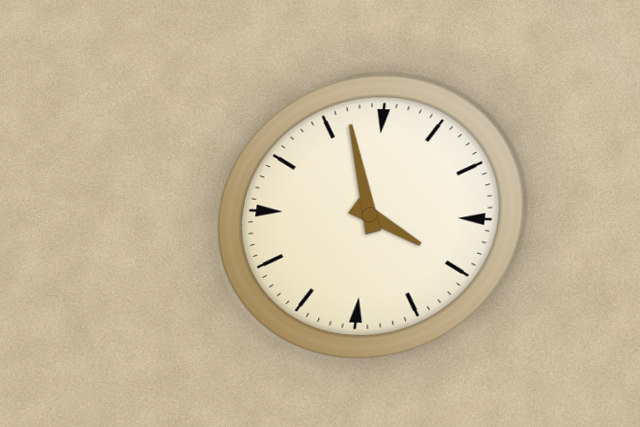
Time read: **3:57**
